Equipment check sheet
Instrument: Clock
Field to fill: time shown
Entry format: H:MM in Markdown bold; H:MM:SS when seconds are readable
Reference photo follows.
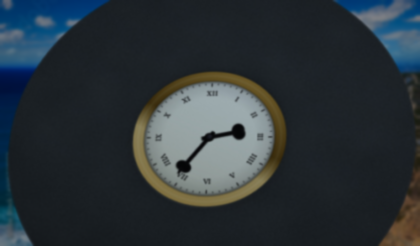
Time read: **2:36**
